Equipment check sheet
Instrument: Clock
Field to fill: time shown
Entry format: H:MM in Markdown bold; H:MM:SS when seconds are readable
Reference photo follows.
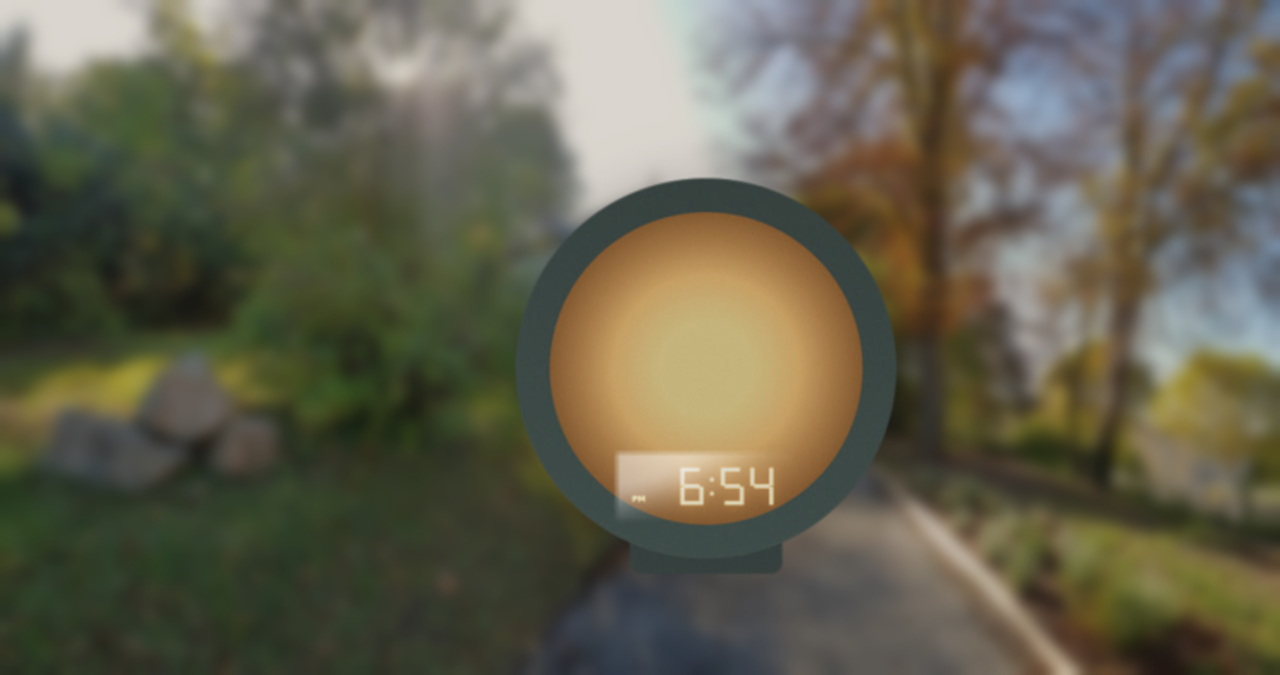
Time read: **6:54**
